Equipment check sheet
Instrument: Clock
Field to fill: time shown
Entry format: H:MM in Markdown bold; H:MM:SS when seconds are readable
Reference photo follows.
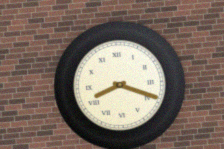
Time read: **8:19**
